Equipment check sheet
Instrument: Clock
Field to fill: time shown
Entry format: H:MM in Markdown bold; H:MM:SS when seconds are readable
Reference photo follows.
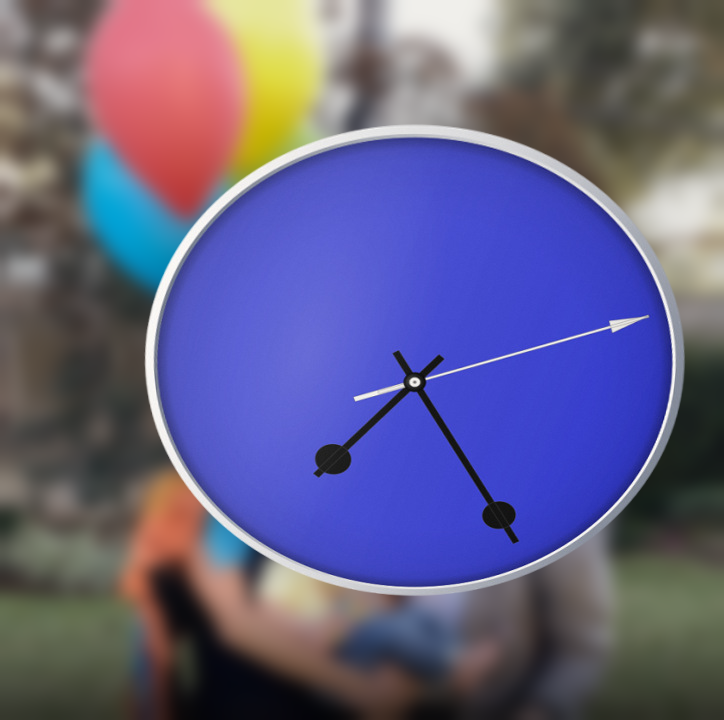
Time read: **7:25:12**
